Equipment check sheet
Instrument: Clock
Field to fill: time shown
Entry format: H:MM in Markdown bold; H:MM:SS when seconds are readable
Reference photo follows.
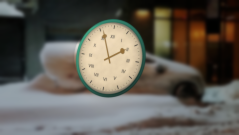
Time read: **1:56**
